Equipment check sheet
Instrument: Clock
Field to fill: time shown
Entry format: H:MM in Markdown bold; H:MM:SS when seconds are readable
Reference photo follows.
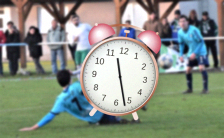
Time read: **11:27**
